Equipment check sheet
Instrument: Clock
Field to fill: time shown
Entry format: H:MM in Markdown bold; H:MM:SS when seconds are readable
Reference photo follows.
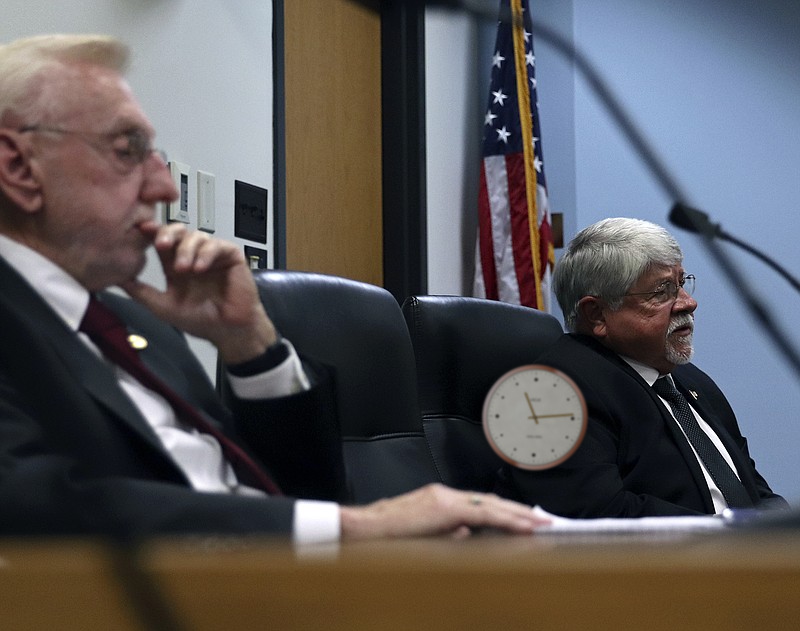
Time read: **11:14**
